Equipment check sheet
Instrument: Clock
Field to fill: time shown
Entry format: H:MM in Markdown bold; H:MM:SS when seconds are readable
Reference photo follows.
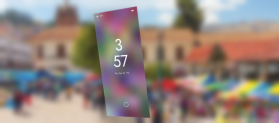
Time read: **3:57**
